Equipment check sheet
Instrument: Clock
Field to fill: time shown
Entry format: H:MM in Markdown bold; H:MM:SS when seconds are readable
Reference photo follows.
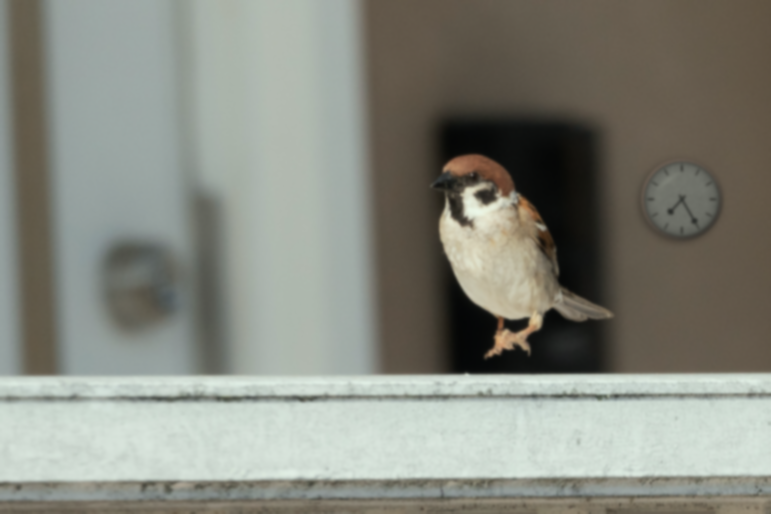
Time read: **7:25**
